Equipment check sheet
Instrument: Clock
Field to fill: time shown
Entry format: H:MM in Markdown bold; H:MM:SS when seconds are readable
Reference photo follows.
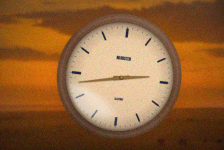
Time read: **2:43**
